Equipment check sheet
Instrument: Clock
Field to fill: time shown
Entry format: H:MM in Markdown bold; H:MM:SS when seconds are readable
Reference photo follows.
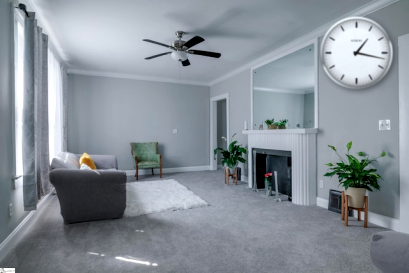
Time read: **1:17**
